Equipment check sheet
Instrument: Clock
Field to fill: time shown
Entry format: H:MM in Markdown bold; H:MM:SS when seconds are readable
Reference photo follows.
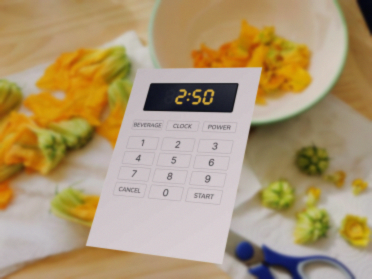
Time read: **2:50**
